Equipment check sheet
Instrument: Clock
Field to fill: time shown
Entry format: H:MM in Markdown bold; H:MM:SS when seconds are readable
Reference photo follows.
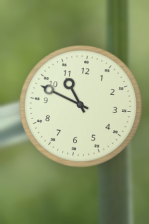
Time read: **10:48**
